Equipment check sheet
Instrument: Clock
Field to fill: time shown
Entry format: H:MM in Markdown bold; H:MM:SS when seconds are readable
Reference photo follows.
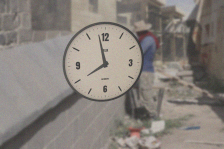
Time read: **7:58**
